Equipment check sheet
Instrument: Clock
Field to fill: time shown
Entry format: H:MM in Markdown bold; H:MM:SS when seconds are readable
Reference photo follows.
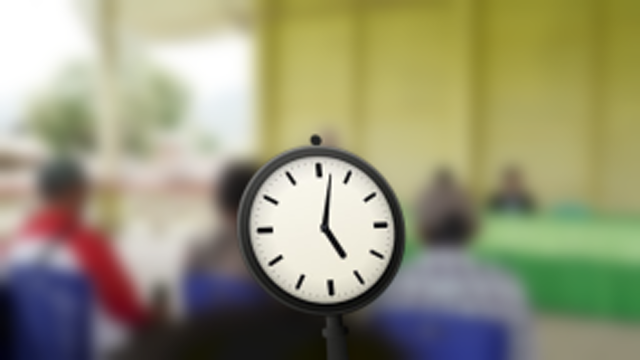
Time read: **5:02**
